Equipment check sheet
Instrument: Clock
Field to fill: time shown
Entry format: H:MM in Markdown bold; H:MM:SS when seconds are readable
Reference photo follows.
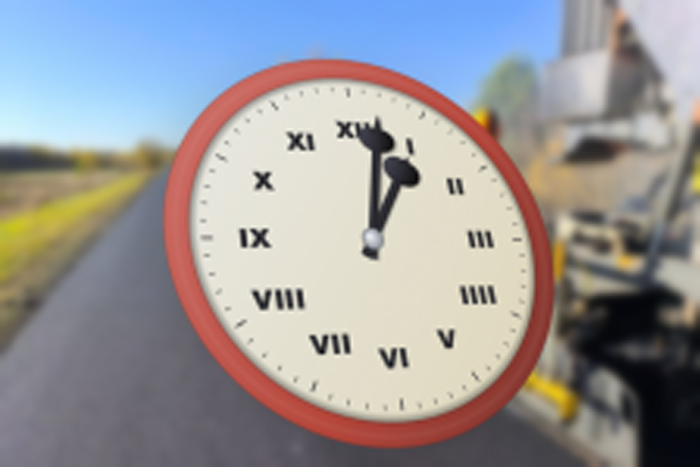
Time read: **1:02**
